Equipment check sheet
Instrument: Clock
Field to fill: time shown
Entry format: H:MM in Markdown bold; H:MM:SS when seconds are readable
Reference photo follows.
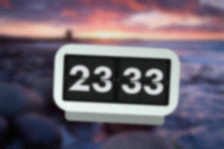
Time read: **23:33**
